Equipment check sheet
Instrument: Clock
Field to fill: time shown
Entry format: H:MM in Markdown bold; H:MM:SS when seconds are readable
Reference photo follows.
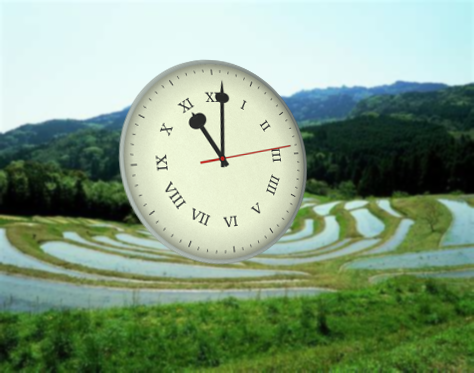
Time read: **11:01:14**
